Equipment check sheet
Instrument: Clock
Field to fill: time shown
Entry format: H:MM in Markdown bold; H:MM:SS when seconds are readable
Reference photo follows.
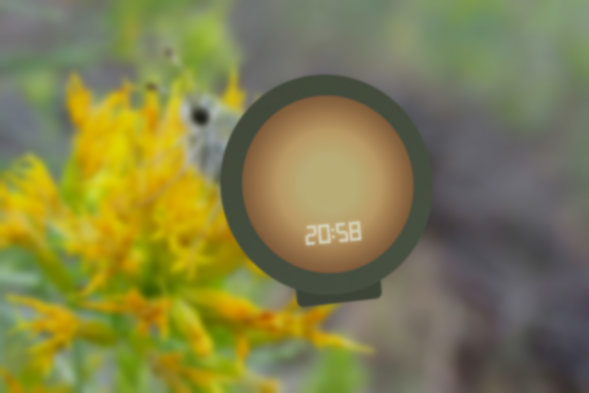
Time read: **20:58**
